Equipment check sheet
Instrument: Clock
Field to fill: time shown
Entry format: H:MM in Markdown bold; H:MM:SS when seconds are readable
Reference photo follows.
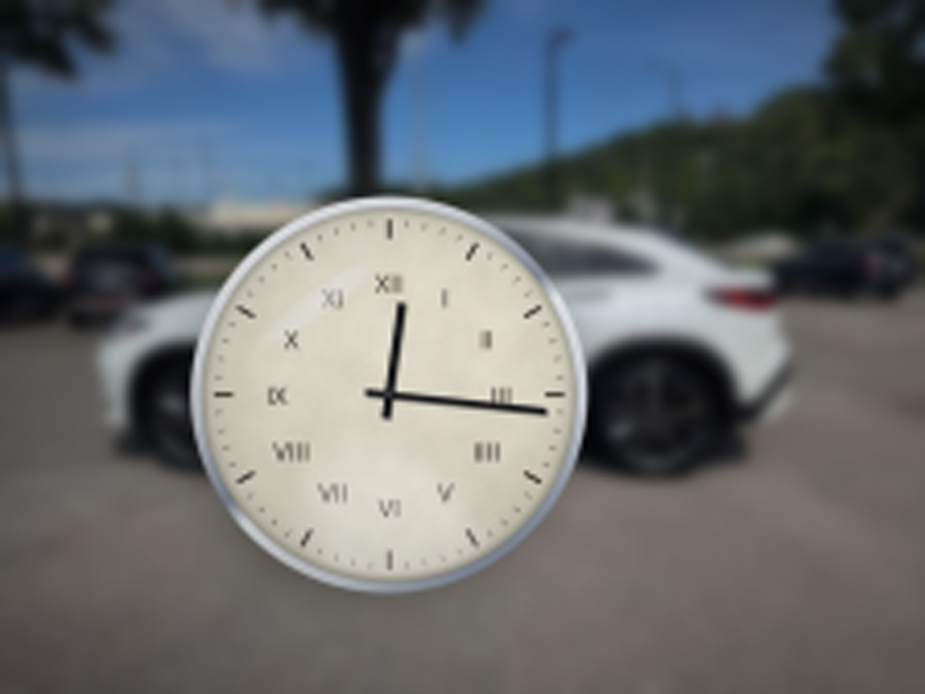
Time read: **12:16**
